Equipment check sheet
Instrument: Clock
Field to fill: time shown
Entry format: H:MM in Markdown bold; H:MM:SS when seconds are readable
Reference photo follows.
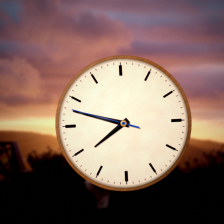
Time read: **7:47:48**
